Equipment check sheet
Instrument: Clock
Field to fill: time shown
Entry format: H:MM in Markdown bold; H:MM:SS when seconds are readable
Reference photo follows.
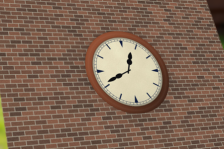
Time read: **12:41**
